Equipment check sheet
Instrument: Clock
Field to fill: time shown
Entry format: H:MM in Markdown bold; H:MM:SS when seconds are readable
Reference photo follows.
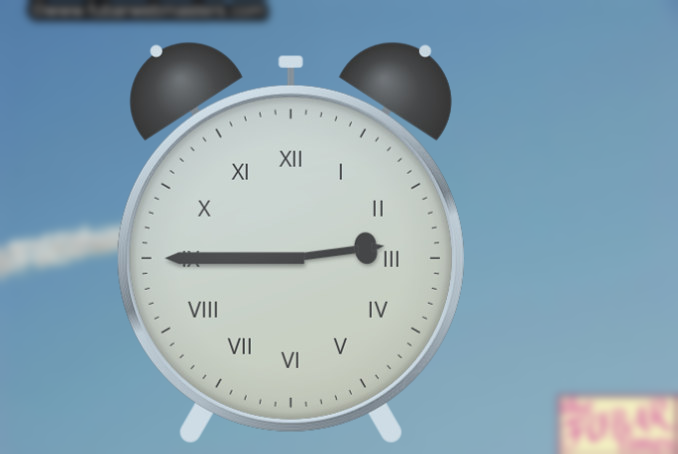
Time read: **2:45**
